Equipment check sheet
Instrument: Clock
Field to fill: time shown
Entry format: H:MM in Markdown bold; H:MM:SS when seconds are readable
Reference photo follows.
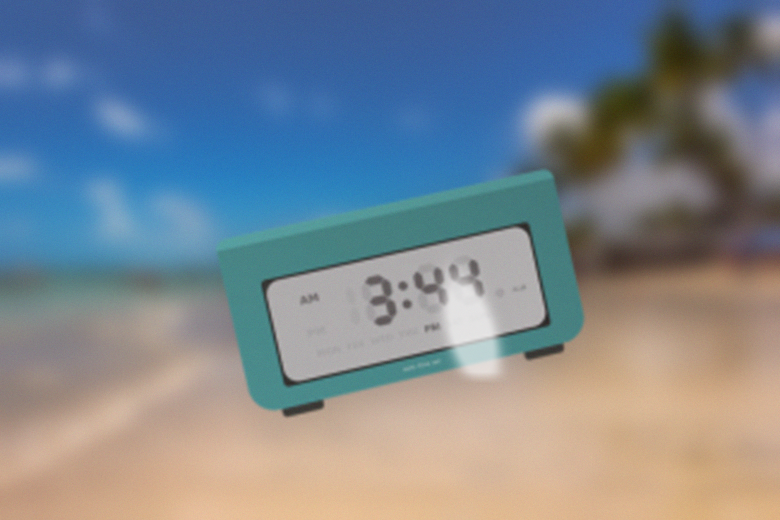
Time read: **3:44**
